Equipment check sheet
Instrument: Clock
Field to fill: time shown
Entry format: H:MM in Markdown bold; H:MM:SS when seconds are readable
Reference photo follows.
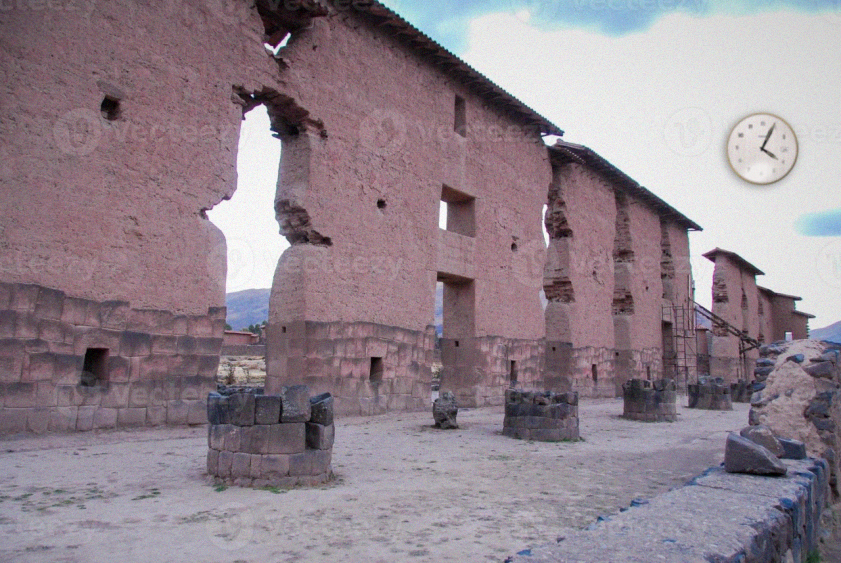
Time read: **4:04**
